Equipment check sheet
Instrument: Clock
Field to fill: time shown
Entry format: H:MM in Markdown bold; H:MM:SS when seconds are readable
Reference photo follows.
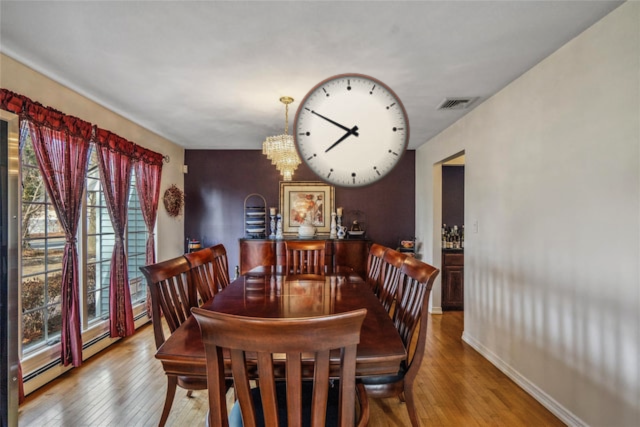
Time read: **7:50**
